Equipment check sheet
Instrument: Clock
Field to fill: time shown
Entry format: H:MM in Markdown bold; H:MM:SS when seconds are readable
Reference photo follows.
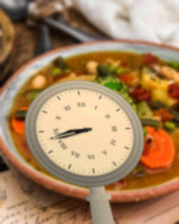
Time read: **8:43**
